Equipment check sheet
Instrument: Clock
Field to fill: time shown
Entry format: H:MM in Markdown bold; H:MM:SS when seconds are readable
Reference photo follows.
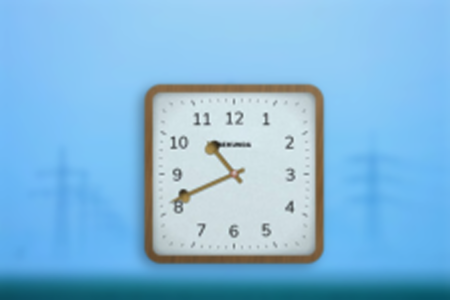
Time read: **10:41**
